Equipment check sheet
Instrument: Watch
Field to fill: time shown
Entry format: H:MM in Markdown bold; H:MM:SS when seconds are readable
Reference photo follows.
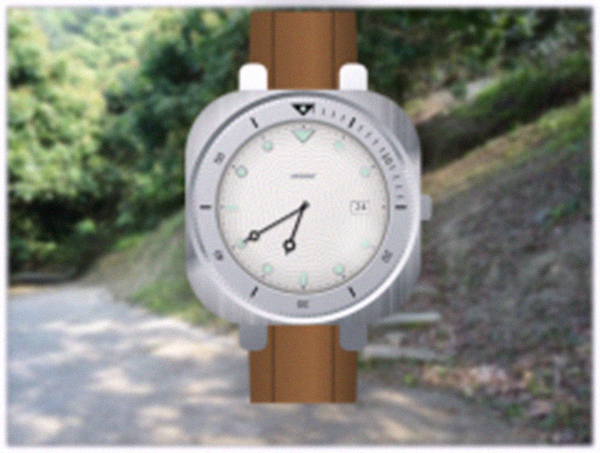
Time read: **6:40**
